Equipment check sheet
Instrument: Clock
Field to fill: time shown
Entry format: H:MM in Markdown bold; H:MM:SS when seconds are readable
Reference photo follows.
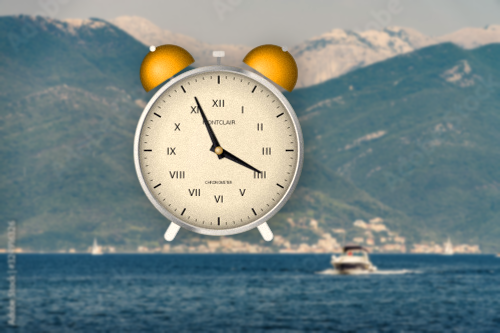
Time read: **3:56**
